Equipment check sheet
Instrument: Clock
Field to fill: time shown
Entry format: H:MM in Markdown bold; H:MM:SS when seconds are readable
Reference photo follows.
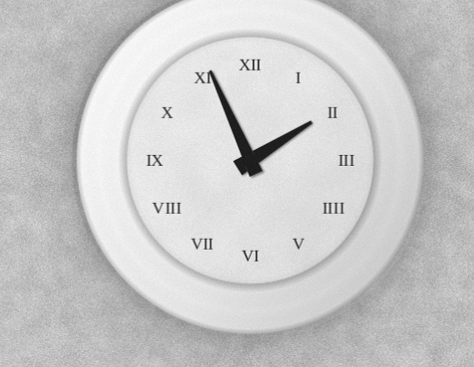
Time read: **1:56**
